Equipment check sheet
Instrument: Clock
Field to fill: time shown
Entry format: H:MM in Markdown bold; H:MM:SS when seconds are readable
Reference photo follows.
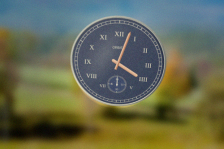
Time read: **4:03**
